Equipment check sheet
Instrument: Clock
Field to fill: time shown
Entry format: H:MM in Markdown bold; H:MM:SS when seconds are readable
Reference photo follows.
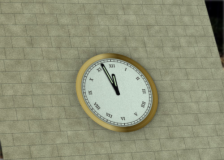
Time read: **11:57**
